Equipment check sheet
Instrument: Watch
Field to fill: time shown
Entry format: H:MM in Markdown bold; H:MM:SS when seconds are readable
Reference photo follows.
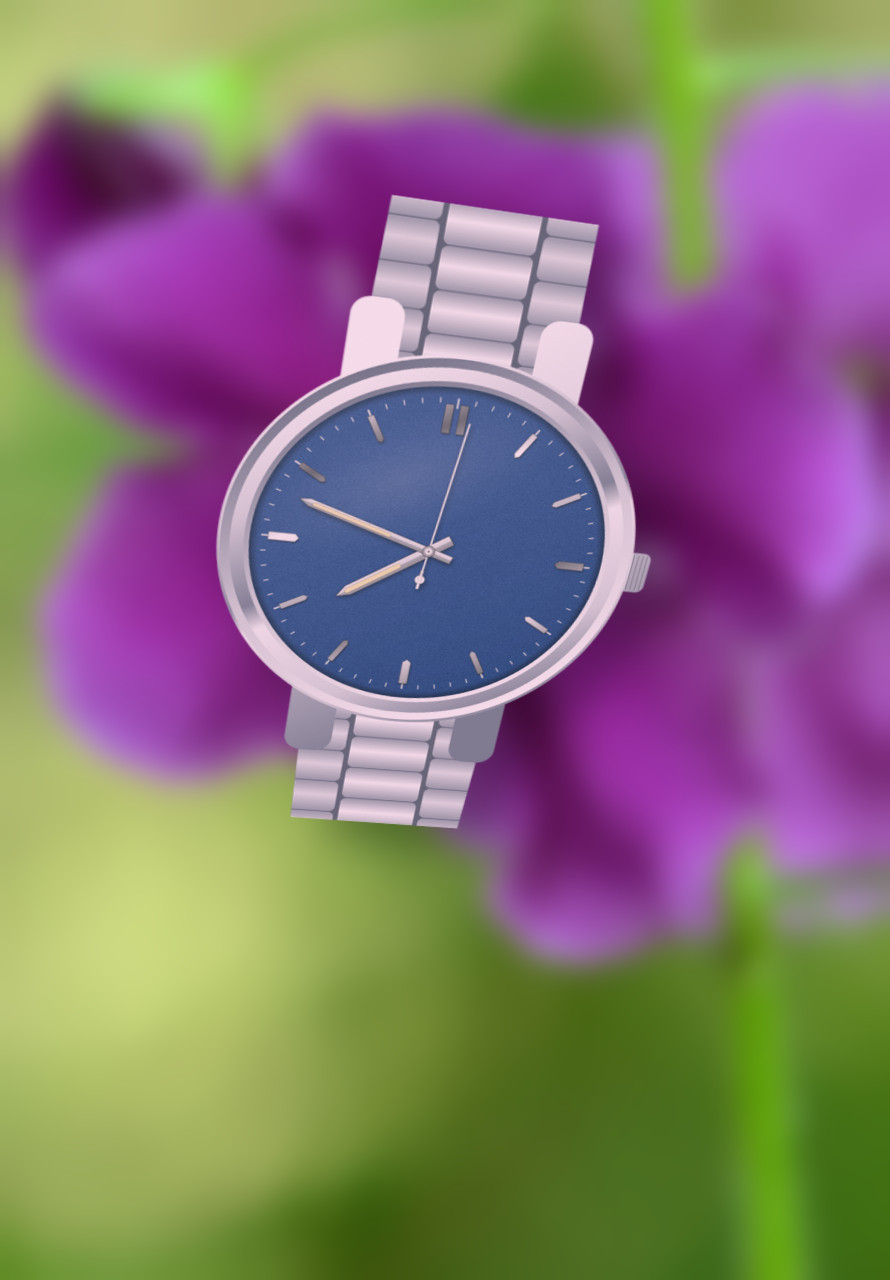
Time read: **7:48:01**
